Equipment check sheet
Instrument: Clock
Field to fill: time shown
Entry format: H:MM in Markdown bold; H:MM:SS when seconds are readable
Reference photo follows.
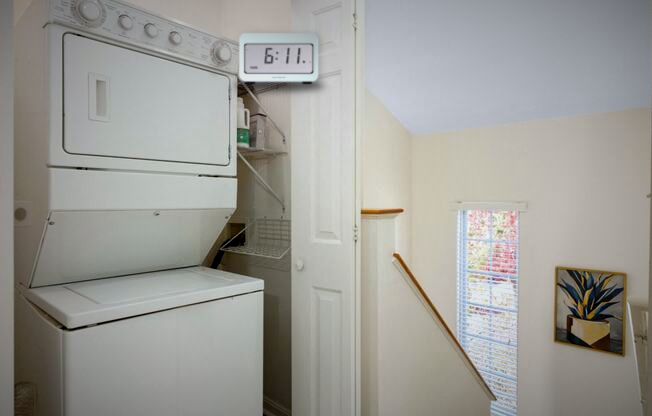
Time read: **6:11**
